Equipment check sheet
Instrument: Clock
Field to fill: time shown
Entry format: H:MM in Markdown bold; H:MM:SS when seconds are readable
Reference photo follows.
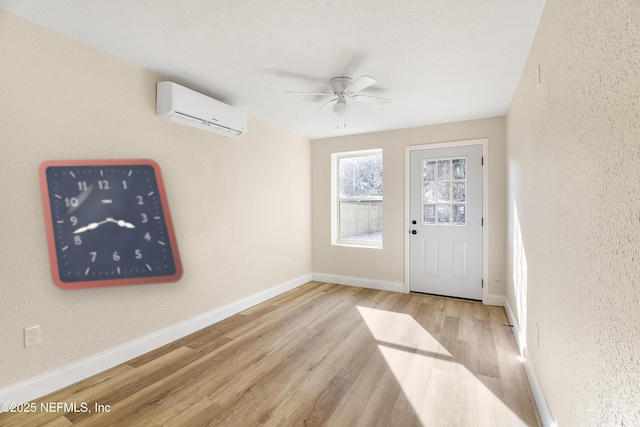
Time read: **3:42**
